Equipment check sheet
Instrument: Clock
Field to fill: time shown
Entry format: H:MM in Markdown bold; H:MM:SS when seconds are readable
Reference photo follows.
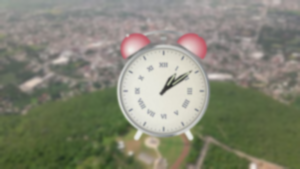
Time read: **1:09**
